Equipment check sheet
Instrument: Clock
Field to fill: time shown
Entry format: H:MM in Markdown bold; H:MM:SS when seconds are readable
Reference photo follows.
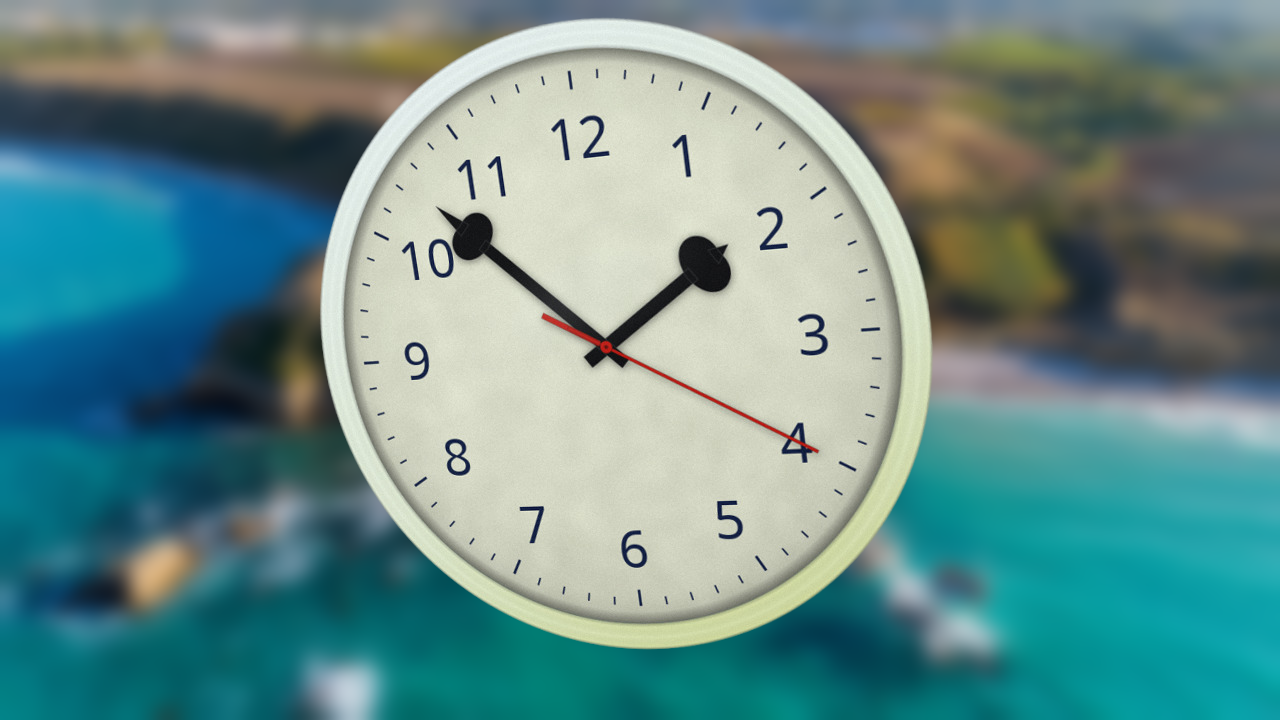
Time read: **1:52:20**
